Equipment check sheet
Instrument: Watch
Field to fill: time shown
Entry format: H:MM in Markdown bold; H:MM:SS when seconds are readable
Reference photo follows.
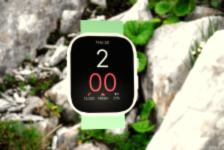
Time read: **2:00**
